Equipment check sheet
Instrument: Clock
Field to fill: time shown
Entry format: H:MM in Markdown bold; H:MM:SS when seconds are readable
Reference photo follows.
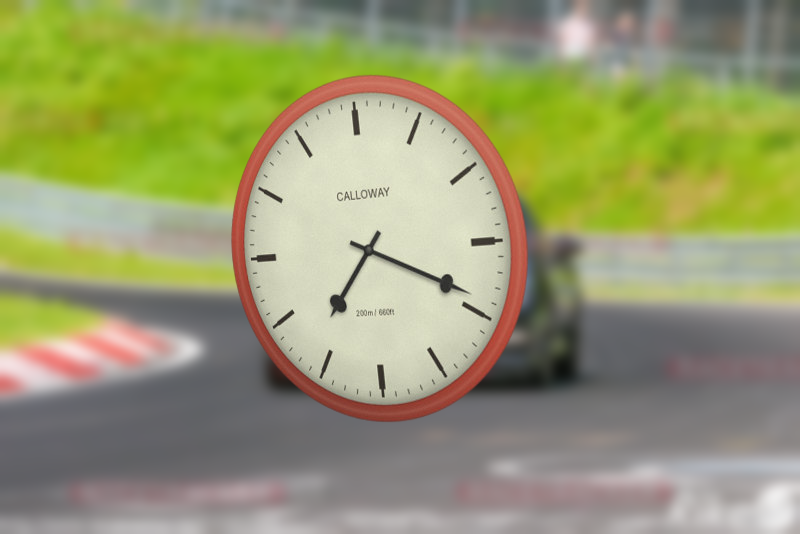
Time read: **7:19**
